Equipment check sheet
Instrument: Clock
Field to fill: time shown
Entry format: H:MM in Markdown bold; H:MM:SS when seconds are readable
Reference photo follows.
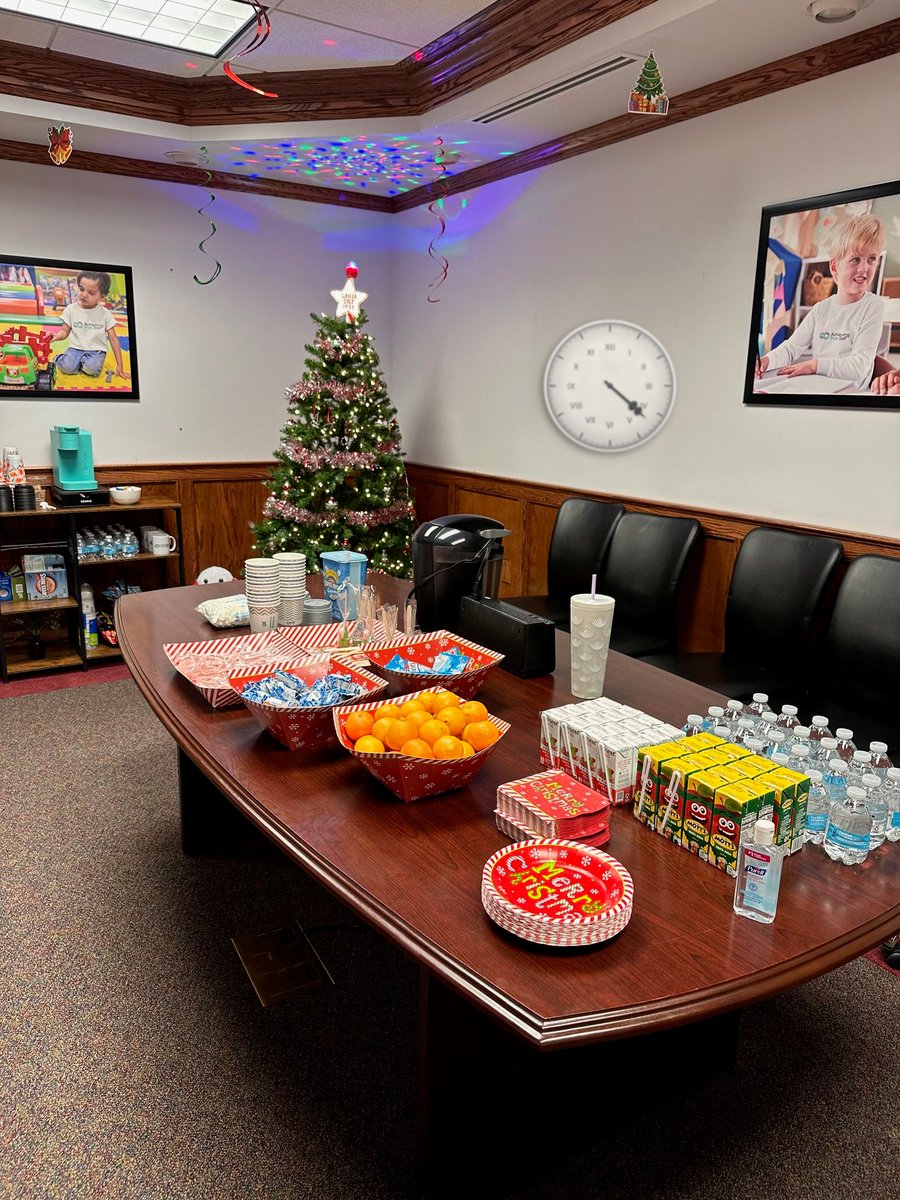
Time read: **4:22**
